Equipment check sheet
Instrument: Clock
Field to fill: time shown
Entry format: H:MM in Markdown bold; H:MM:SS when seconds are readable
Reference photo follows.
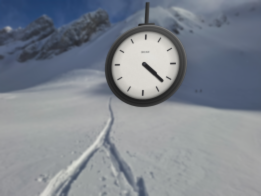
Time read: **4:22**
